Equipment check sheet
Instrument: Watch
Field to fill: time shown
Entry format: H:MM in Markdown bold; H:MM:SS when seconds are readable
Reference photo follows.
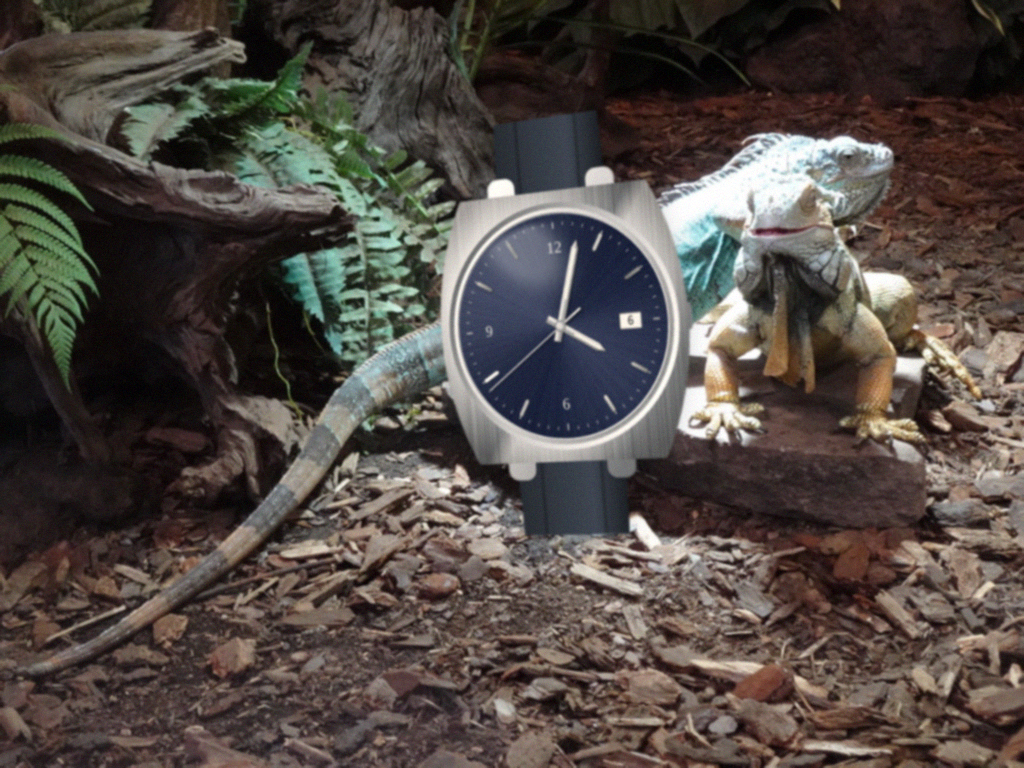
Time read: **4:02:39**
